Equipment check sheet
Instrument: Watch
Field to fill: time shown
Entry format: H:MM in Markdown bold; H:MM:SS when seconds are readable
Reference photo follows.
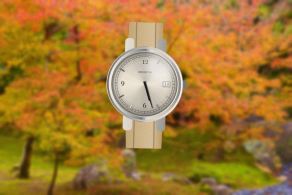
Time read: **5:27**
